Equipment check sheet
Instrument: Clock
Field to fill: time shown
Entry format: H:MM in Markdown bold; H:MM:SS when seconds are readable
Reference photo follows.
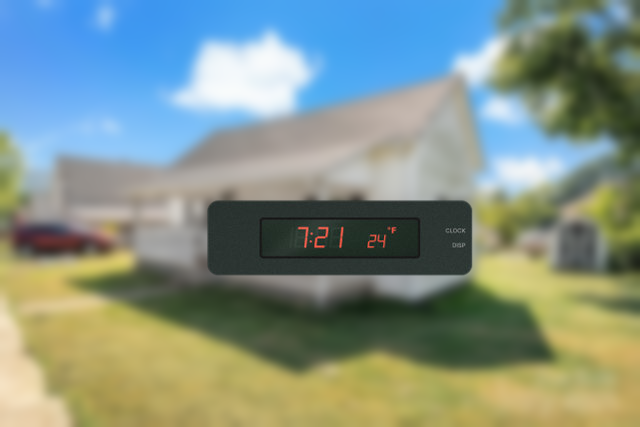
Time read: **7:21**
